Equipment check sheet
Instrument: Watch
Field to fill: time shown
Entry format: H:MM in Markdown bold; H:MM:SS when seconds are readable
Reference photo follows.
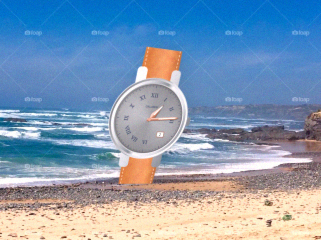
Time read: **1:14**
